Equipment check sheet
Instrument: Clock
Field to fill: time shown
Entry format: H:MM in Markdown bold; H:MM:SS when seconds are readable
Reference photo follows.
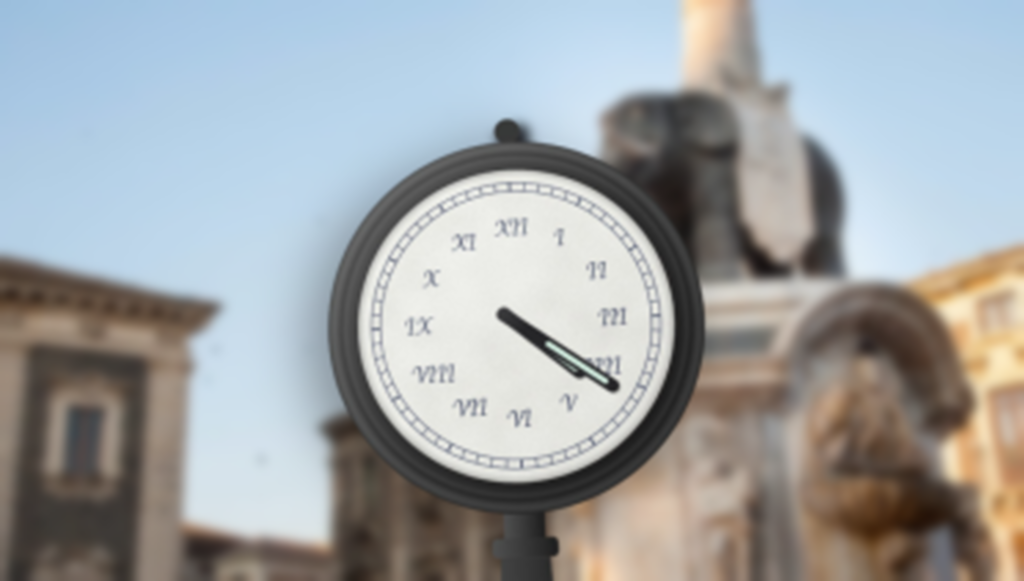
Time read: **4:21**
